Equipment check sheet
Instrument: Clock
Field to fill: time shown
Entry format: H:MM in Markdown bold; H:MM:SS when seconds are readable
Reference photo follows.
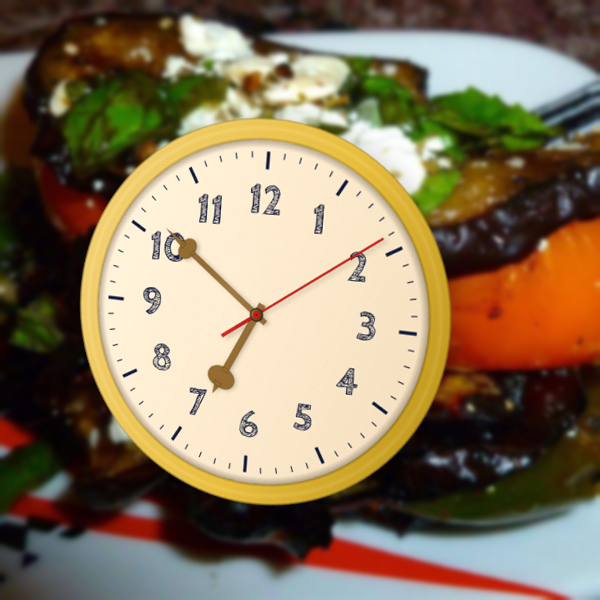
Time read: **6:51:09**
